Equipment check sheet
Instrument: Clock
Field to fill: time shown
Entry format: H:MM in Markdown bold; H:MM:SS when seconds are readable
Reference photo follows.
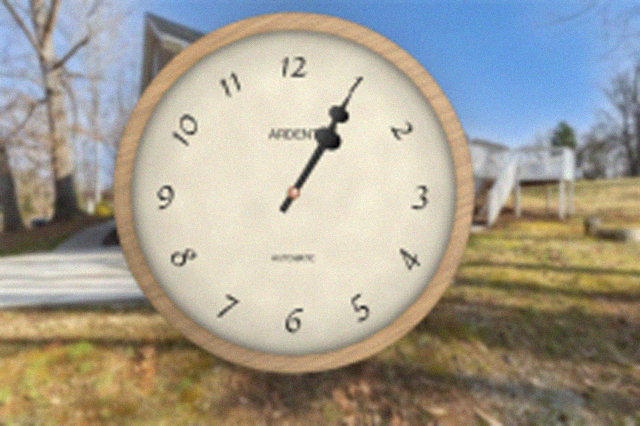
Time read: **1:05**
